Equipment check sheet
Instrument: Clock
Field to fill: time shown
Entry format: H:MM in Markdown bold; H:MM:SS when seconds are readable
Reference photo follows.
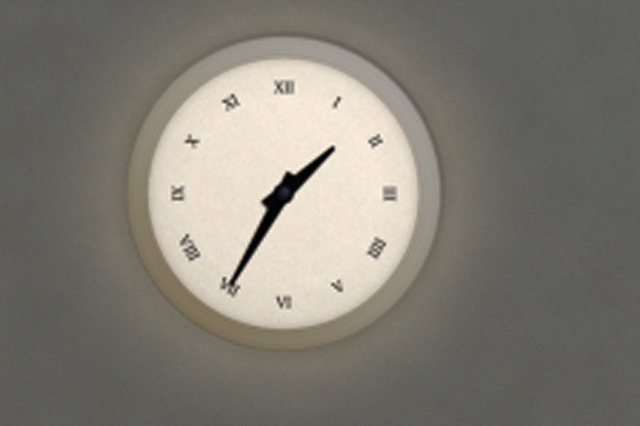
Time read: **1:35**
